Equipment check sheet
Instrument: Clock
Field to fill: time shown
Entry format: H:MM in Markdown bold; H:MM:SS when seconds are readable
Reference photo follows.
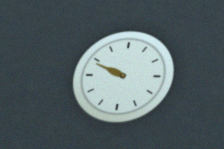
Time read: **9:49**
